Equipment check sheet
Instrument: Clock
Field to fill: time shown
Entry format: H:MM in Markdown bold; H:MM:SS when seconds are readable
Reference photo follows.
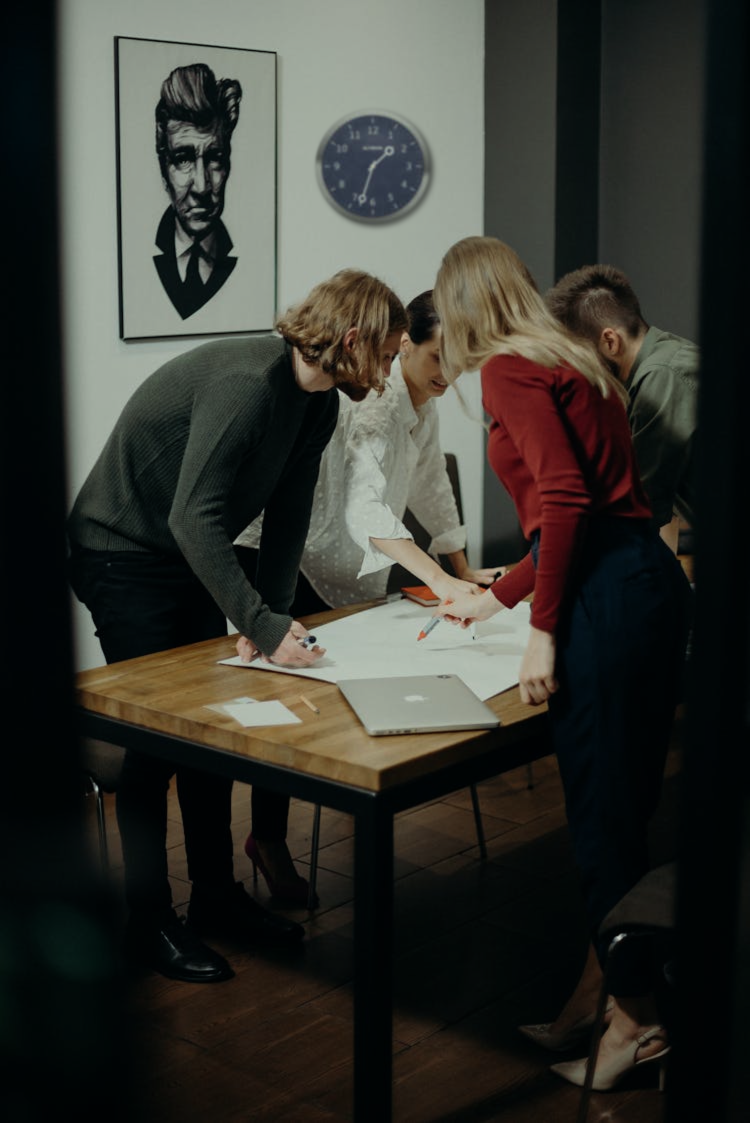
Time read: **1:33**
